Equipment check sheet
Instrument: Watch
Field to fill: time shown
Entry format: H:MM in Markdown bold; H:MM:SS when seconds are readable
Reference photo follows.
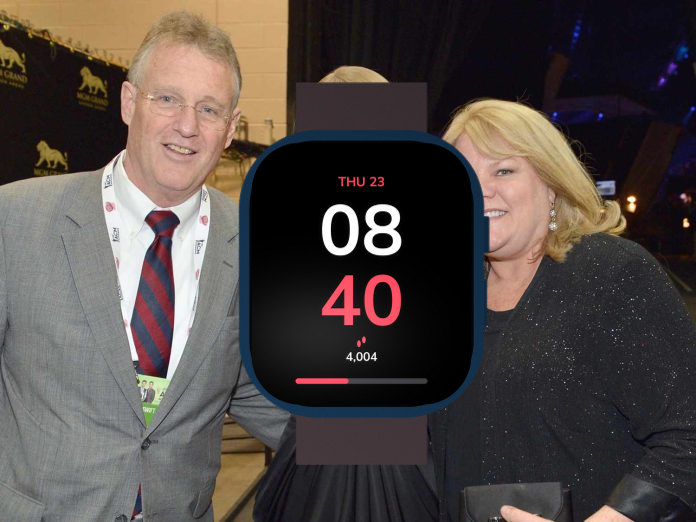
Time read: **8:40**
